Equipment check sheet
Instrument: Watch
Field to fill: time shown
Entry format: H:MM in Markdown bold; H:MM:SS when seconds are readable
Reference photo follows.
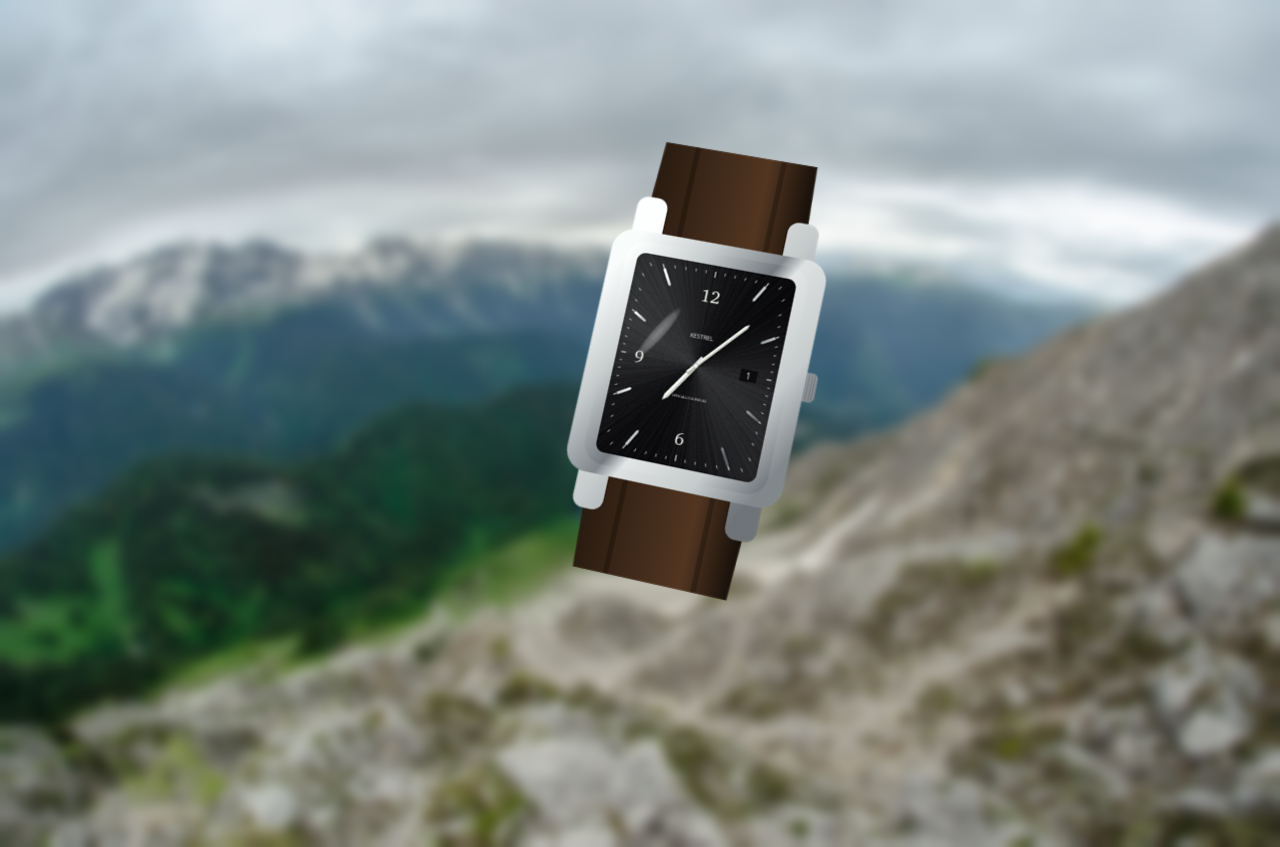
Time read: **7:07**
